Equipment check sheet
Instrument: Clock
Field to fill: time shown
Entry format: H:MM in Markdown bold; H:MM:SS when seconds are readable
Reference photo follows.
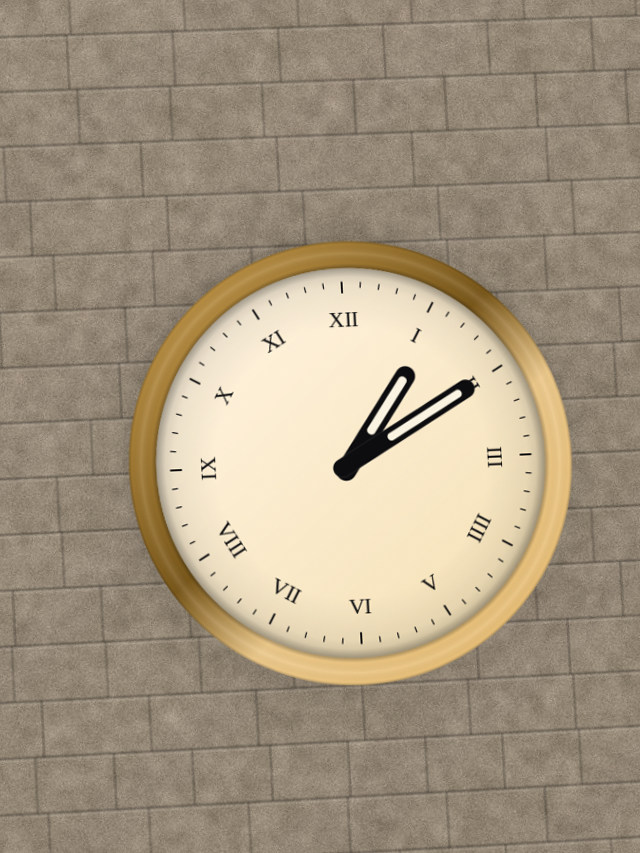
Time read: **1:10**
